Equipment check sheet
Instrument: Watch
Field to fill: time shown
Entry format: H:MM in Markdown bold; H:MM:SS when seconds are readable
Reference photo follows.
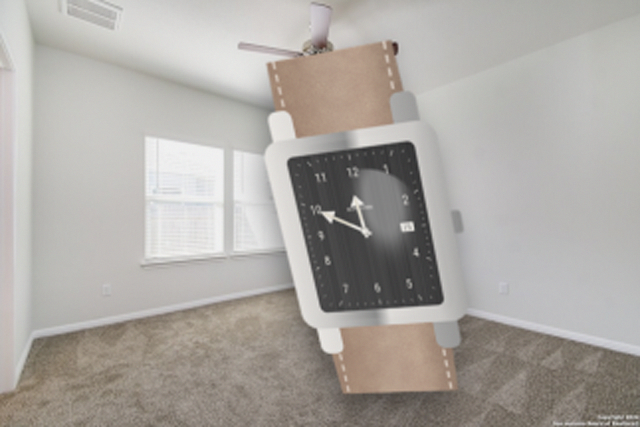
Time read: **11:50**
